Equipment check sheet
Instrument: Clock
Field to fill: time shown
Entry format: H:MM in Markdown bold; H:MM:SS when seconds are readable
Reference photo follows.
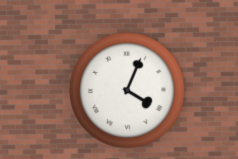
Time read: **4:04**
